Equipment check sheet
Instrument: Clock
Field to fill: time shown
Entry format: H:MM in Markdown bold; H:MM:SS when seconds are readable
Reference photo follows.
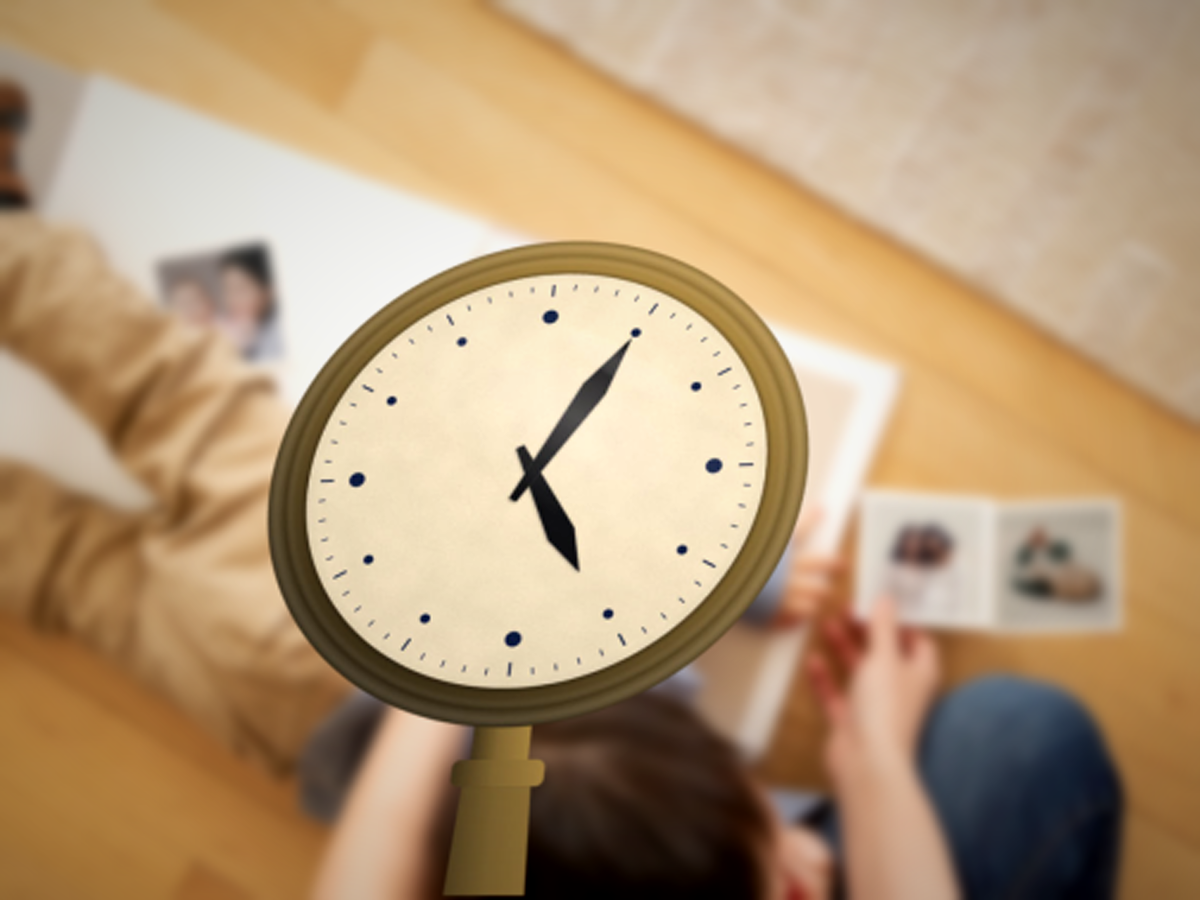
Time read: **5:05**
